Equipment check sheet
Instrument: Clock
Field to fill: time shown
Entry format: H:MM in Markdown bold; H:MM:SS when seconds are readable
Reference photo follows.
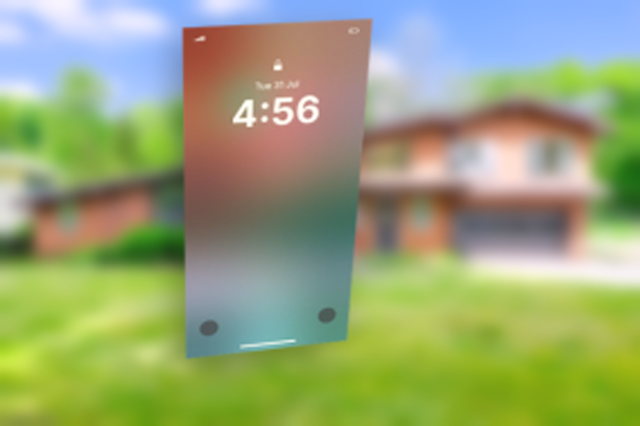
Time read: **4:56**
